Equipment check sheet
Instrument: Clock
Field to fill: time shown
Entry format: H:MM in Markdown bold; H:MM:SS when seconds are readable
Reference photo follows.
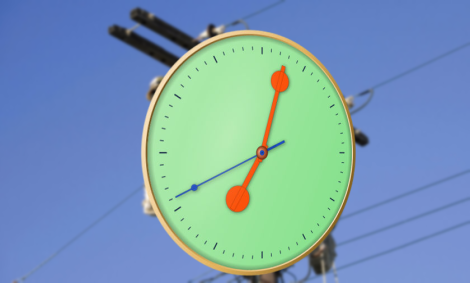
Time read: **7:02:41**
